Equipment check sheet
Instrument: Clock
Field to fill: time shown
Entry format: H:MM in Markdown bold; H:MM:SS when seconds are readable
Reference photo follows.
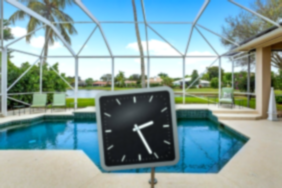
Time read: **2:26**
